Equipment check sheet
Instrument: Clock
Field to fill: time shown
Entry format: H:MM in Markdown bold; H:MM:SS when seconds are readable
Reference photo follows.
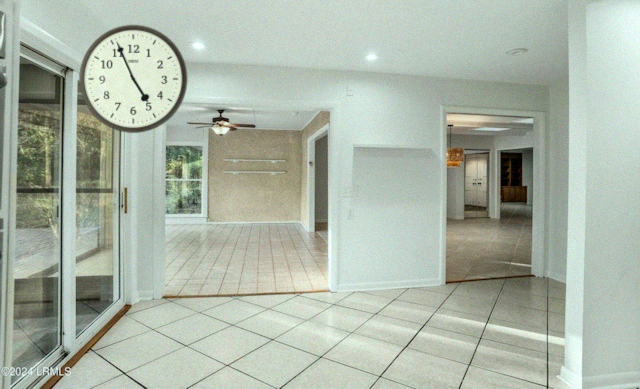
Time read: **4:56**
